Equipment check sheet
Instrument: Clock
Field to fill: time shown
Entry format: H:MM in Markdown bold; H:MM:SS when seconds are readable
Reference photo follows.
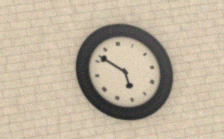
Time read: **5:52**
